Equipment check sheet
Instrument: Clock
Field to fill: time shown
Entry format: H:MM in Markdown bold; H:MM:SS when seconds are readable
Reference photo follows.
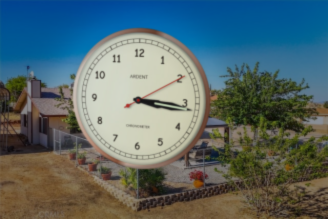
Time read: **3:16:10**
